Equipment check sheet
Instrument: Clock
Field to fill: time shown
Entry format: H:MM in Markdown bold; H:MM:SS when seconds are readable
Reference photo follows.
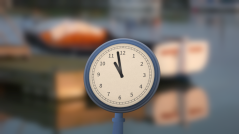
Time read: **10:58**
